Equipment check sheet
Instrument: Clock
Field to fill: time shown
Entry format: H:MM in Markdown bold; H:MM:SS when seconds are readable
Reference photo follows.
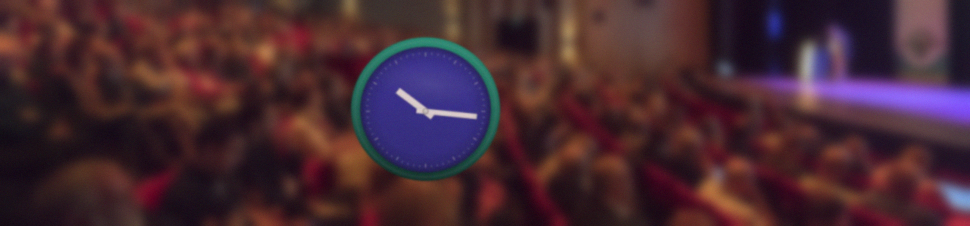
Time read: **10:16**
